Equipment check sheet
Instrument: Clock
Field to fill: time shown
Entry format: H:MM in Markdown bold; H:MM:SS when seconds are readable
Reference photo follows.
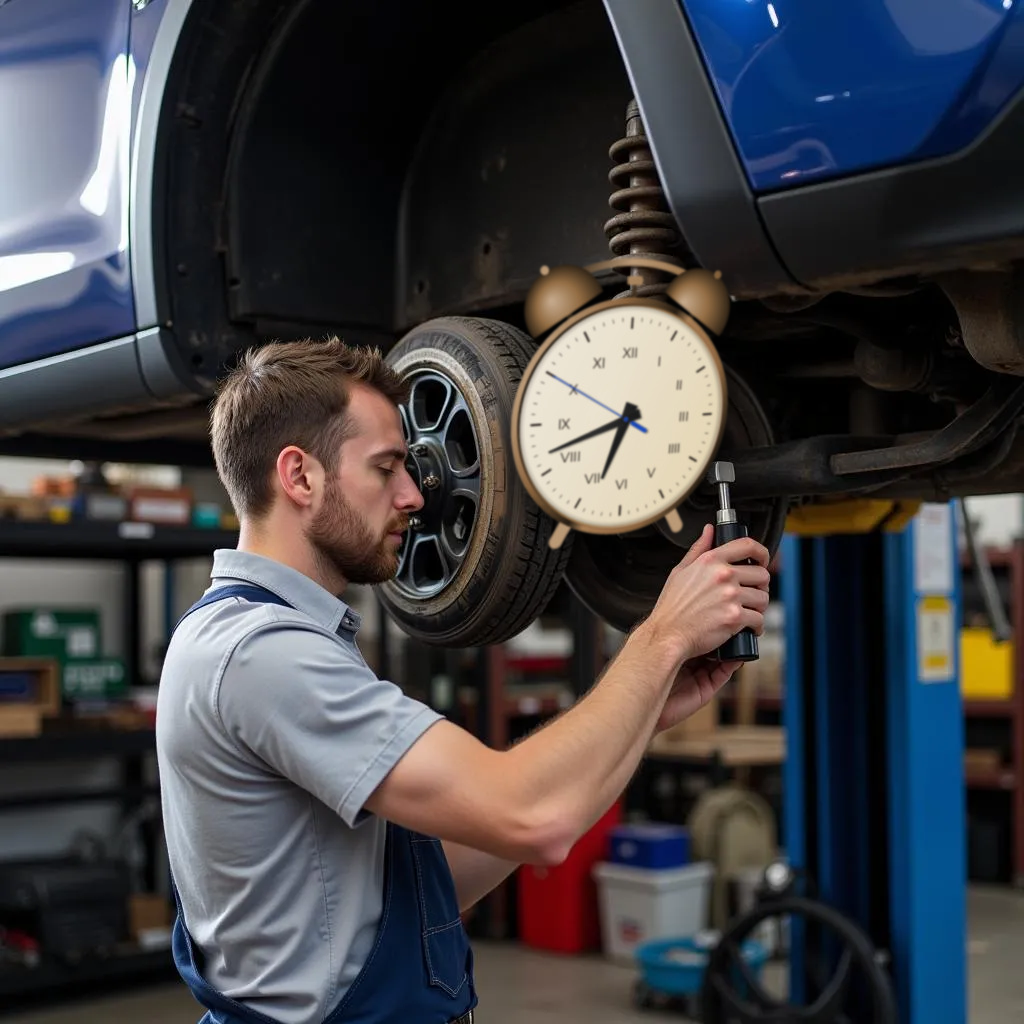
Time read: **6:41:50**
